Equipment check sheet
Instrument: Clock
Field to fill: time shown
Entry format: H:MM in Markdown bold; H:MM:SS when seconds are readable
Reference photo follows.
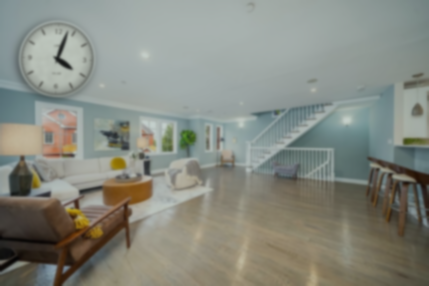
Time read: **4:03**
